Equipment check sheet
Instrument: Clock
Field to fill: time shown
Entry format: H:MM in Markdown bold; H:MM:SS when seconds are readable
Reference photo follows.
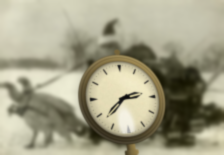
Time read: **2:38**
